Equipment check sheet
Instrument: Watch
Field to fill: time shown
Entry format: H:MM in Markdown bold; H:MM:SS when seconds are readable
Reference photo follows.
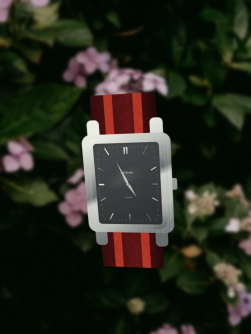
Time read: **4:56**
